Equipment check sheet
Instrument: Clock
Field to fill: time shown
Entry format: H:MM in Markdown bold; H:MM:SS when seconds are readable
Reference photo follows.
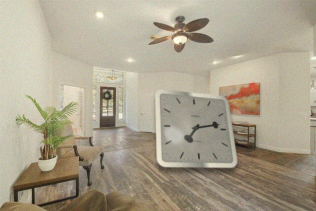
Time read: **7:13**
